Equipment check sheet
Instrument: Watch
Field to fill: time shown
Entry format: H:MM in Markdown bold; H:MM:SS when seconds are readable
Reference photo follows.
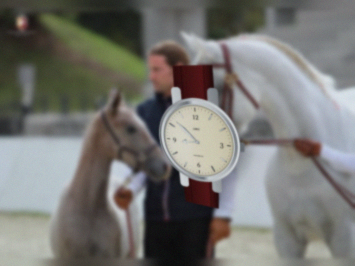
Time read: **8:52**
